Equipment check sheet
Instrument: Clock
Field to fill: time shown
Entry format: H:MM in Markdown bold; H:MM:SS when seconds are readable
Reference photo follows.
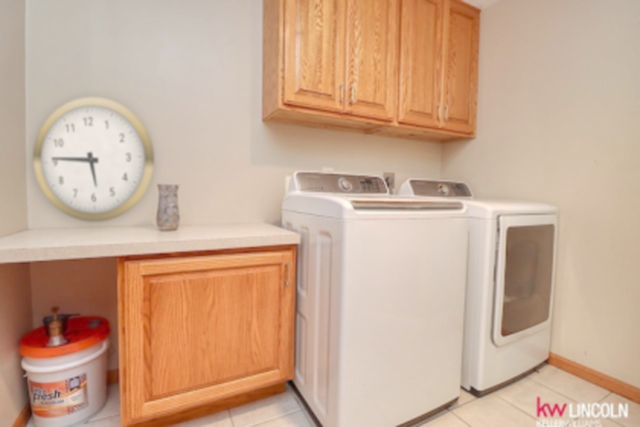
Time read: **5:46**
